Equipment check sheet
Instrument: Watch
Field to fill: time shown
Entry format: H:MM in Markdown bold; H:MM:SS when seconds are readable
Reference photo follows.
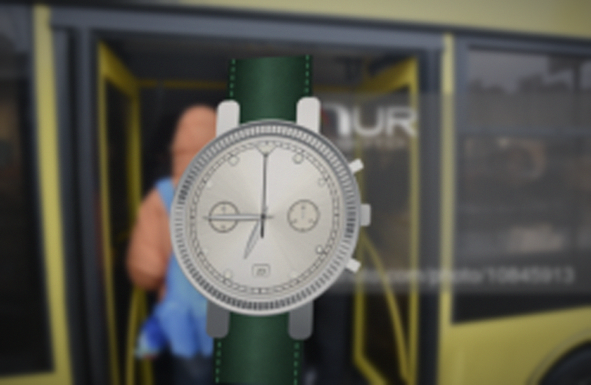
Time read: **6:45**
